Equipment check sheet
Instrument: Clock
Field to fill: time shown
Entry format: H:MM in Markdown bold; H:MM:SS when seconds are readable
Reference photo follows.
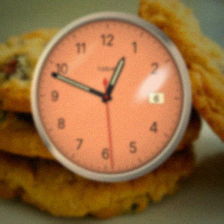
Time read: **12:48:29**
